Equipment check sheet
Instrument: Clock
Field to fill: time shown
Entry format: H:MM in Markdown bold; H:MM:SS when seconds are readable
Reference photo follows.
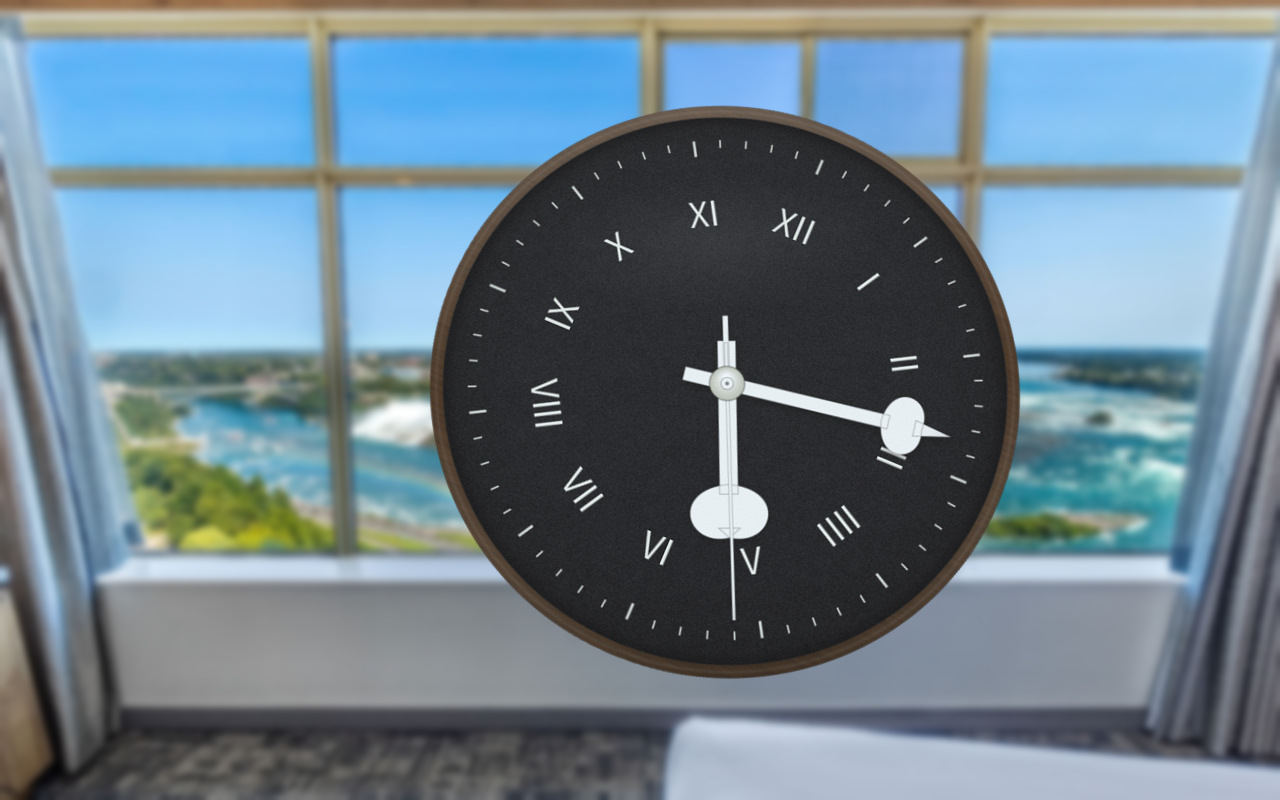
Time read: **5:13:26**
